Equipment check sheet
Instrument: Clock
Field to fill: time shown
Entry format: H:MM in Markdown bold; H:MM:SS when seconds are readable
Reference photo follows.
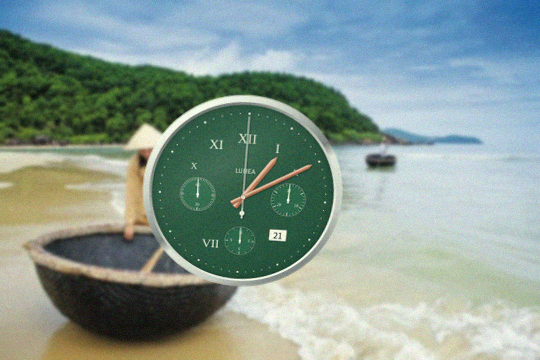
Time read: **1:10**
